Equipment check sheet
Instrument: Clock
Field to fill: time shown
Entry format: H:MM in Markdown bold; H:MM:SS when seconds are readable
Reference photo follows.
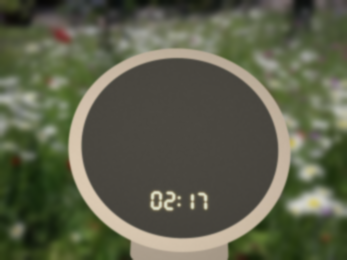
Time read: **2:17**
